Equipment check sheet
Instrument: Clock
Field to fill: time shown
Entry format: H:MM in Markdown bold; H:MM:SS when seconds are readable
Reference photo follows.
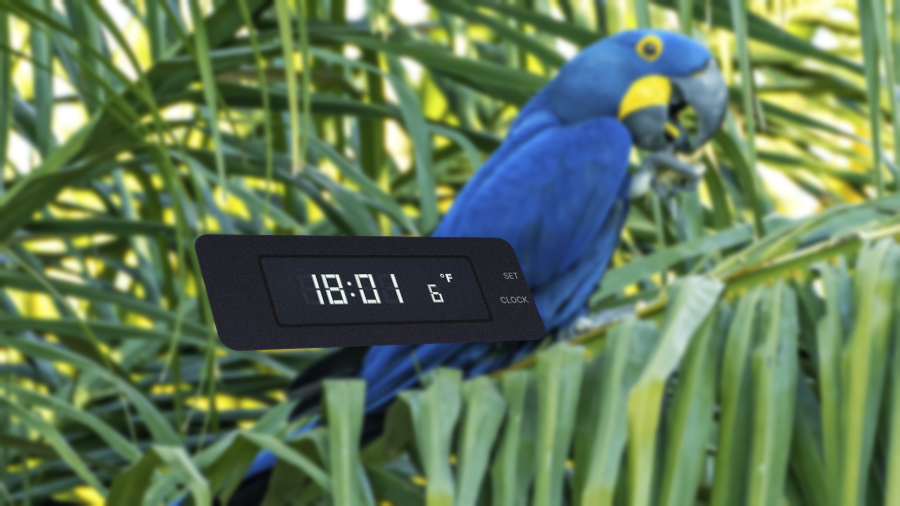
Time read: **18:01**
